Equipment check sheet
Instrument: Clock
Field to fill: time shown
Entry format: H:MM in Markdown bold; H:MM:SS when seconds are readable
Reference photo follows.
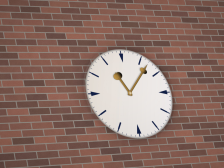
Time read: **11:07**
